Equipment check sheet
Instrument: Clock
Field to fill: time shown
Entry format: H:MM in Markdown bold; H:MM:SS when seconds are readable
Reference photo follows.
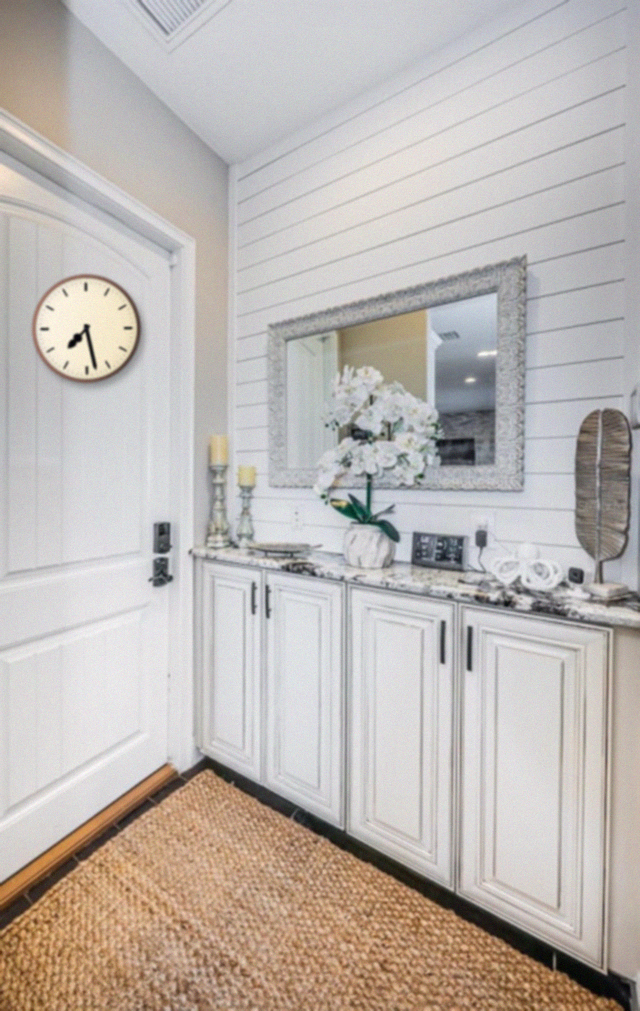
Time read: **7:28**
